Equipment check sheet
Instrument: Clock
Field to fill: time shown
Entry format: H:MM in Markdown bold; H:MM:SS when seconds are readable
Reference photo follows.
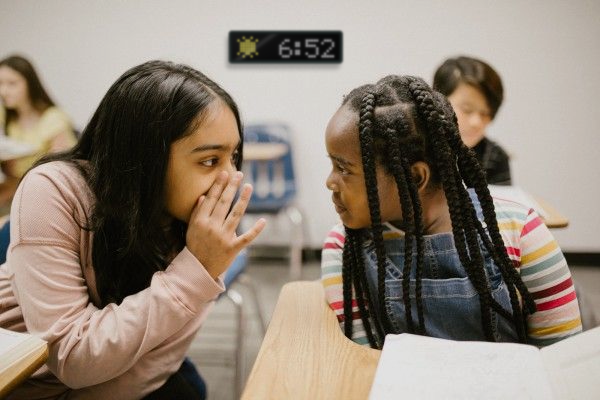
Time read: **6:52**
